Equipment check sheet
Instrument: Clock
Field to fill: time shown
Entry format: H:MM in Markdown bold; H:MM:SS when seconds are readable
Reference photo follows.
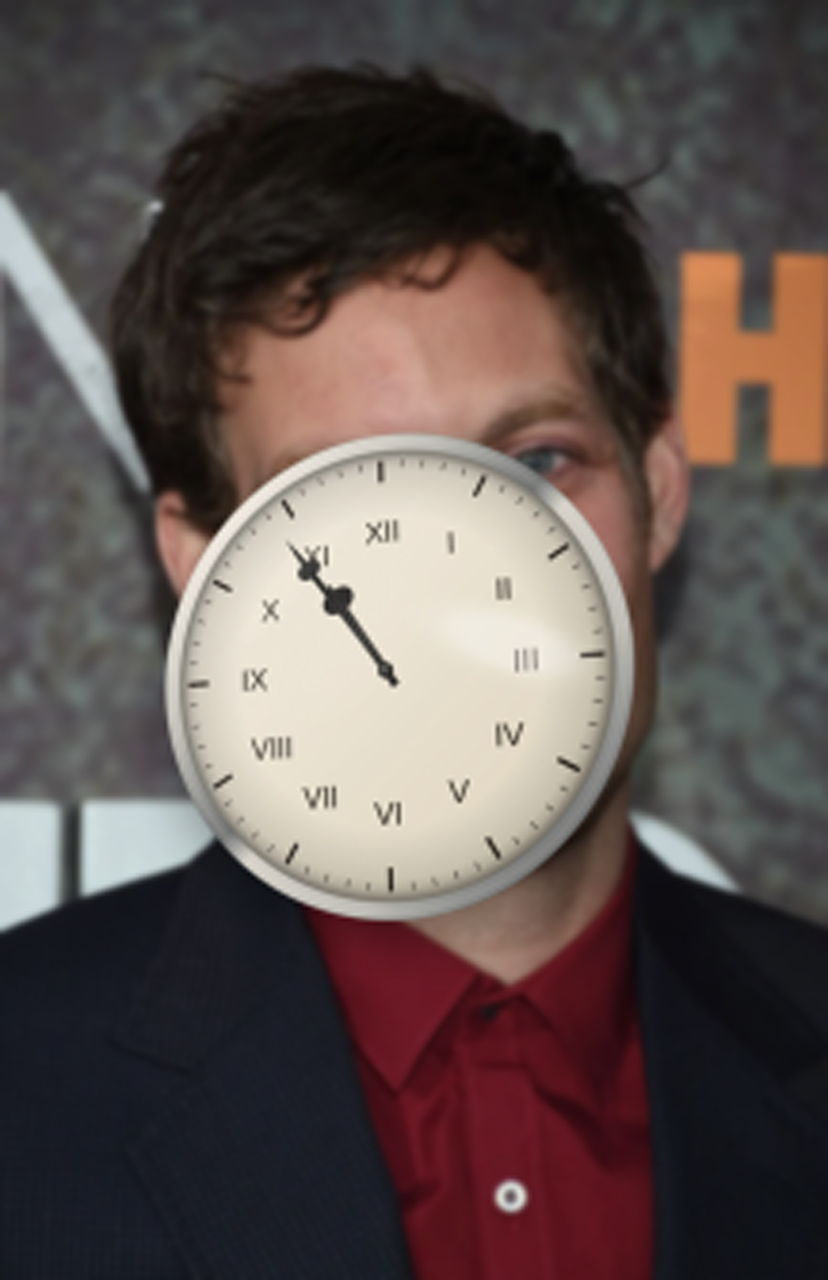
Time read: **10:54**
